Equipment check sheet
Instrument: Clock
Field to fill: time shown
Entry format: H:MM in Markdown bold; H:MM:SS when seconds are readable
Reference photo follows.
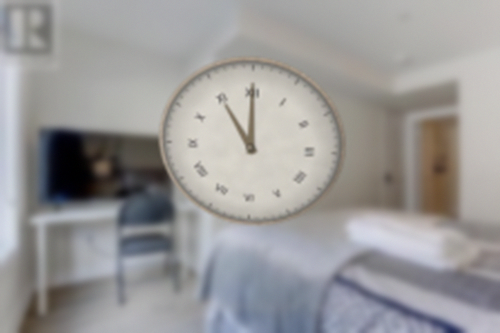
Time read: **11:00**
